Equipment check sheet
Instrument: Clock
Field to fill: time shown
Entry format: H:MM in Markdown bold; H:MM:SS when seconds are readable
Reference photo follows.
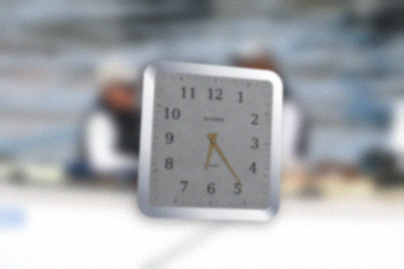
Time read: **6:24**
